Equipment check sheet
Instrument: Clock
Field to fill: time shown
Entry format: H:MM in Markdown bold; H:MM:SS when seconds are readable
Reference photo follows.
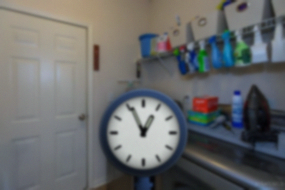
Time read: **12:56**
